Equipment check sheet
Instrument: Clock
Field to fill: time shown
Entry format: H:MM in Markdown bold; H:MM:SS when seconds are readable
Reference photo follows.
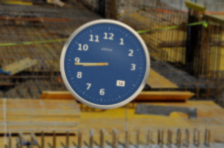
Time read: **8:44**
